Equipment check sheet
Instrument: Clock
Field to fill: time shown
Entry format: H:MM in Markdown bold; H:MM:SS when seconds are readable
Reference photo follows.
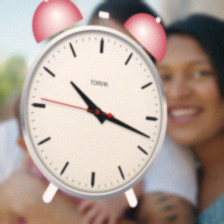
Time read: **10:17:46**
